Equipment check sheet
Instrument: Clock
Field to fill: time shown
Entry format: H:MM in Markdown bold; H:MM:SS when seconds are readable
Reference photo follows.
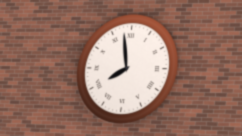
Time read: **7:58**
